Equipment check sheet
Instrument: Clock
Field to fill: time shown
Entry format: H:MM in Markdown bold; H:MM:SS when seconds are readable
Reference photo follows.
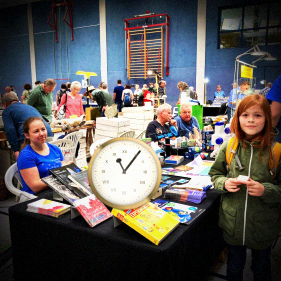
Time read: **11:06**
